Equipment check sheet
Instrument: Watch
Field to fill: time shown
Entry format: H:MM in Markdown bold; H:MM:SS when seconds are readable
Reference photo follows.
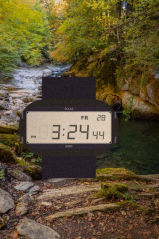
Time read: **3:24:44**
